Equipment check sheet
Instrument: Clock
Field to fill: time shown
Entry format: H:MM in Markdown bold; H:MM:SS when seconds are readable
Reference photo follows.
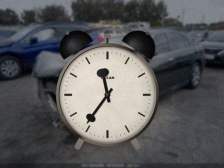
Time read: **11:36**
